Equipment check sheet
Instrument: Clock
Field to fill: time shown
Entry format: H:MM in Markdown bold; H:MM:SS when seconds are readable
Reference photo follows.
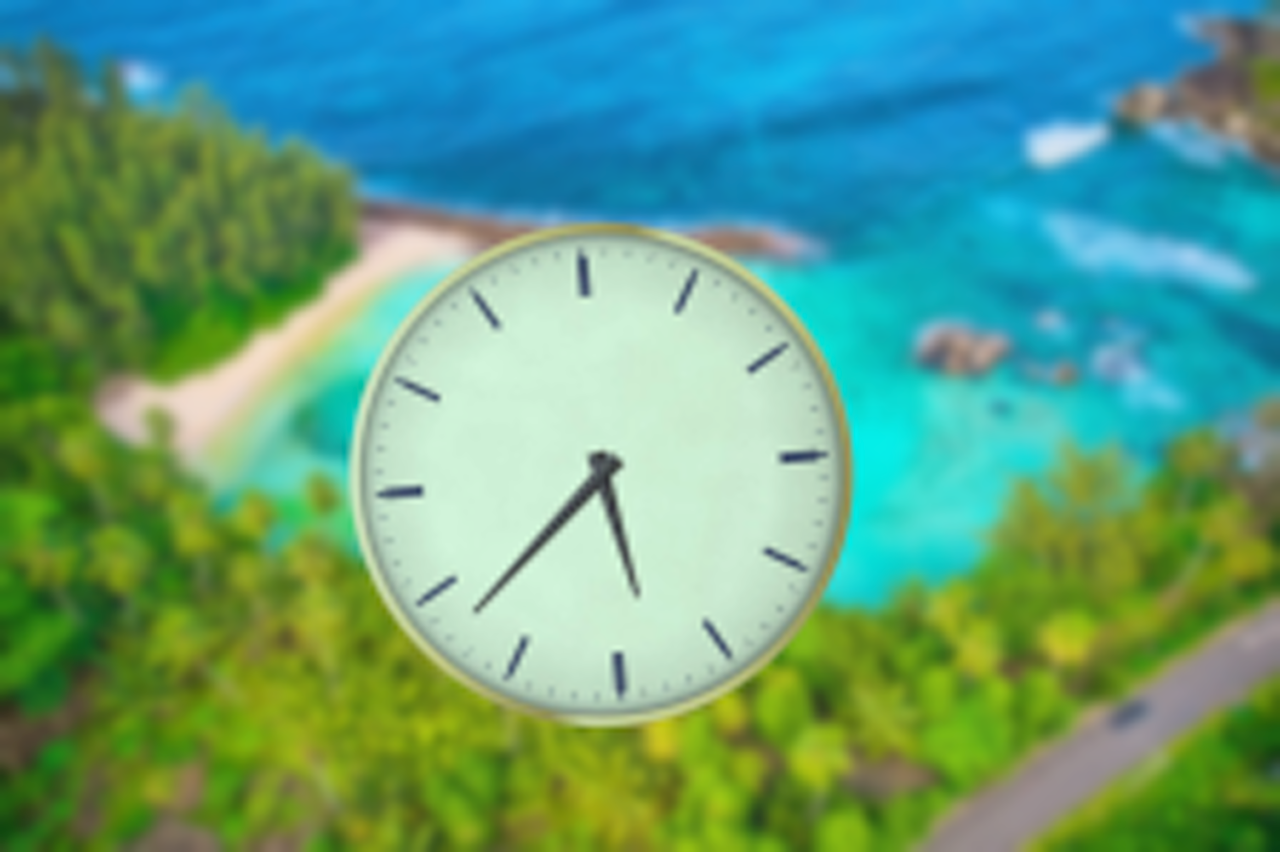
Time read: **5:38**
